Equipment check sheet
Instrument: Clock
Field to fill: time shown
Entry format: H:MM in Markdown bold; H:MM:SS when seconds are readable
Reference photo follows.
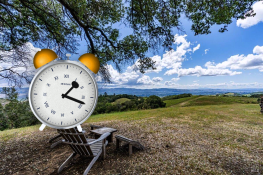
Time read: **1:18**
